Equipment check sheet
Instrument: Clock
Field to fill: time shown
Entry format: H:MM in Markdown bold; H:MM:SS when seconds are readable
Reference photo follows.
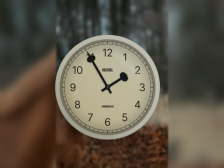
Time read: **1:55**
